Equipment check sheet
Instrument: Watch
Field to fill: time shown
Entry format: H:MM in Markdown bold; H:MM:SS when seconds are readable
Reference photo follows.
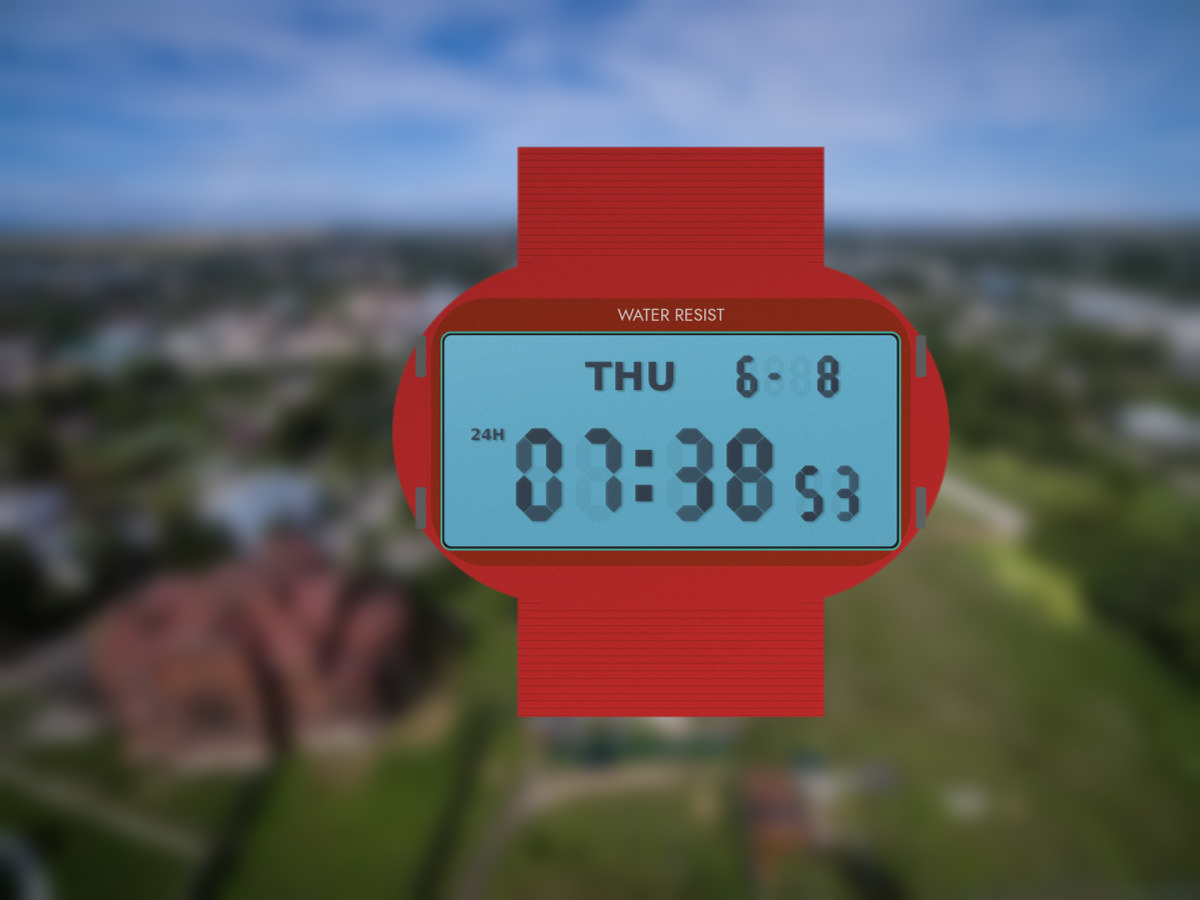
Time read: **7:38:53**
